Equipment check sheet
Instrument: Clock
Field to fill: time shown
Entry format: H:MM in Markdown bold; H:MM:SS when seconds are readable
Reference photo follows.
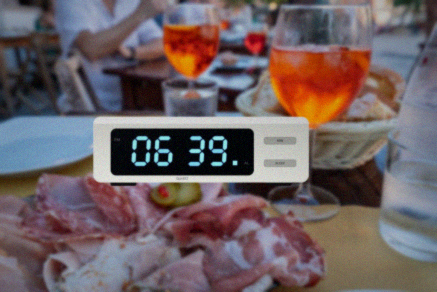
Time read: **6:39**
